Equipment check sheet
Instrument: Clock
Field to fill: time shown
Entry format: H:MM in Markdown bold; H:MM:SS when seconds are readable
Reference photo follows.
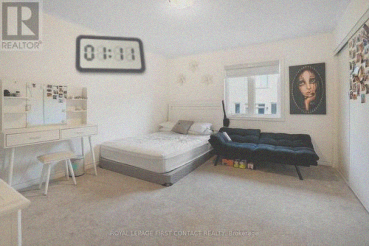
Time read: **1:11**
